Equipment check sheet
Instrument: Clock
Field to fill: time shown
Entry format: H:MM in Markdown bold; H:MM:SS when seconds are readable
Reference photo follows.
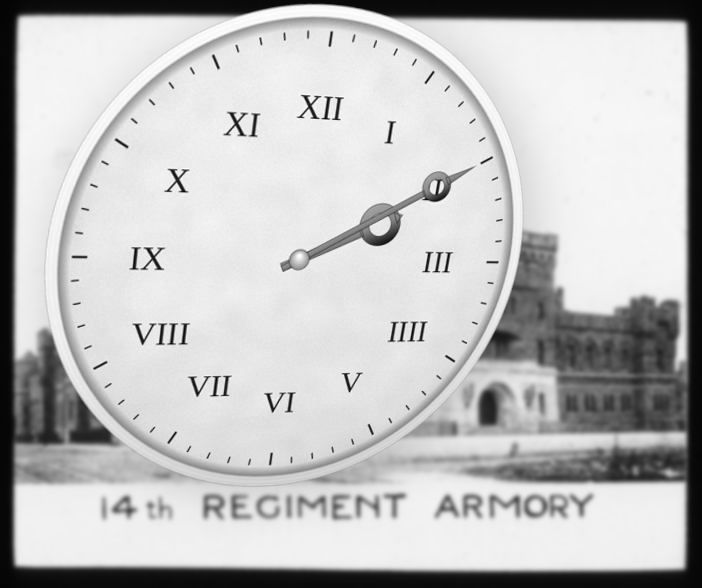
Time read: **2:10**
